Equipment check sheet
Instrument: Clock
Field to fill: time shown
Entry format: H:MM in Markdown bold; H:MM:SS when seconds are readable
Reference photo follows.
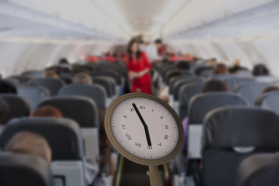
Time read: **5:57**
